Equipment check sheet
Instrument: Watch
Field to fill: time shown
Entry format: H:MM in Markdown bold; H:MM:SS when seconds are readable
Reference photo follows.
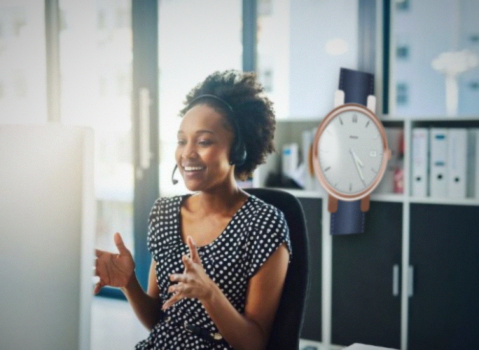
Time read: **4:25**
